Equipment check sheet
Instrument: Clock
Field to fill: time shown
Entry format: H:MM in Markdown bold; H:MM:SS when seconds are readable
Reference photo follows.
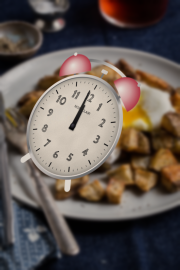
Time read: **11:59**
